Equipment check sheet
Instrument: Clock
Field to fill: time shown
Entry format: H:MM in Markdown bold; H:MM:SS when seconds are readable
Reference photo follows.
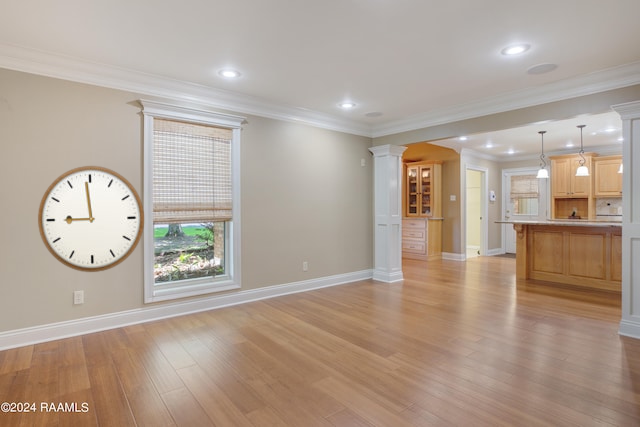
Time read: **8:59**
